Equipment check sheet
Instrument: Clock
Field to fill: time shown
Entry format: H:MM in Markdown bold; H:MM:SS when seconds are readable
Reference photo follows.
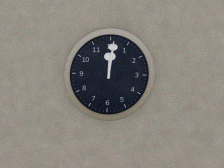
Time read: **12:01**
